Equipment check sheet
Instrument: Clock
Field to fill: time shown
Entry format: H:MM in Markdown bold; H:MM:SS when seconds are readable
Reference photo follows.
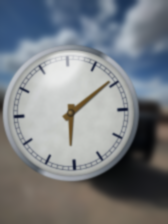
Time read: **6:09**
